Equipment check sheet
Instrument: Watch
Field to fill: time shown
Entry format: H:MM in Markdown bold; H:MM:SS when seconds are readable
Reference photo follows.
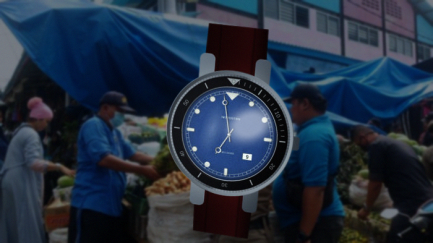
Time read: **6:58**
